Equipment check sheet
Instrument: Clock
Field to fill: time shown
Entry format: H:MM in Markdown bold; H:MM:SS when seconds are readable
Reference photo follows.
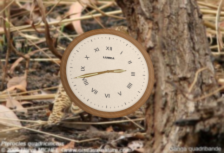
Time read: **2:42**
